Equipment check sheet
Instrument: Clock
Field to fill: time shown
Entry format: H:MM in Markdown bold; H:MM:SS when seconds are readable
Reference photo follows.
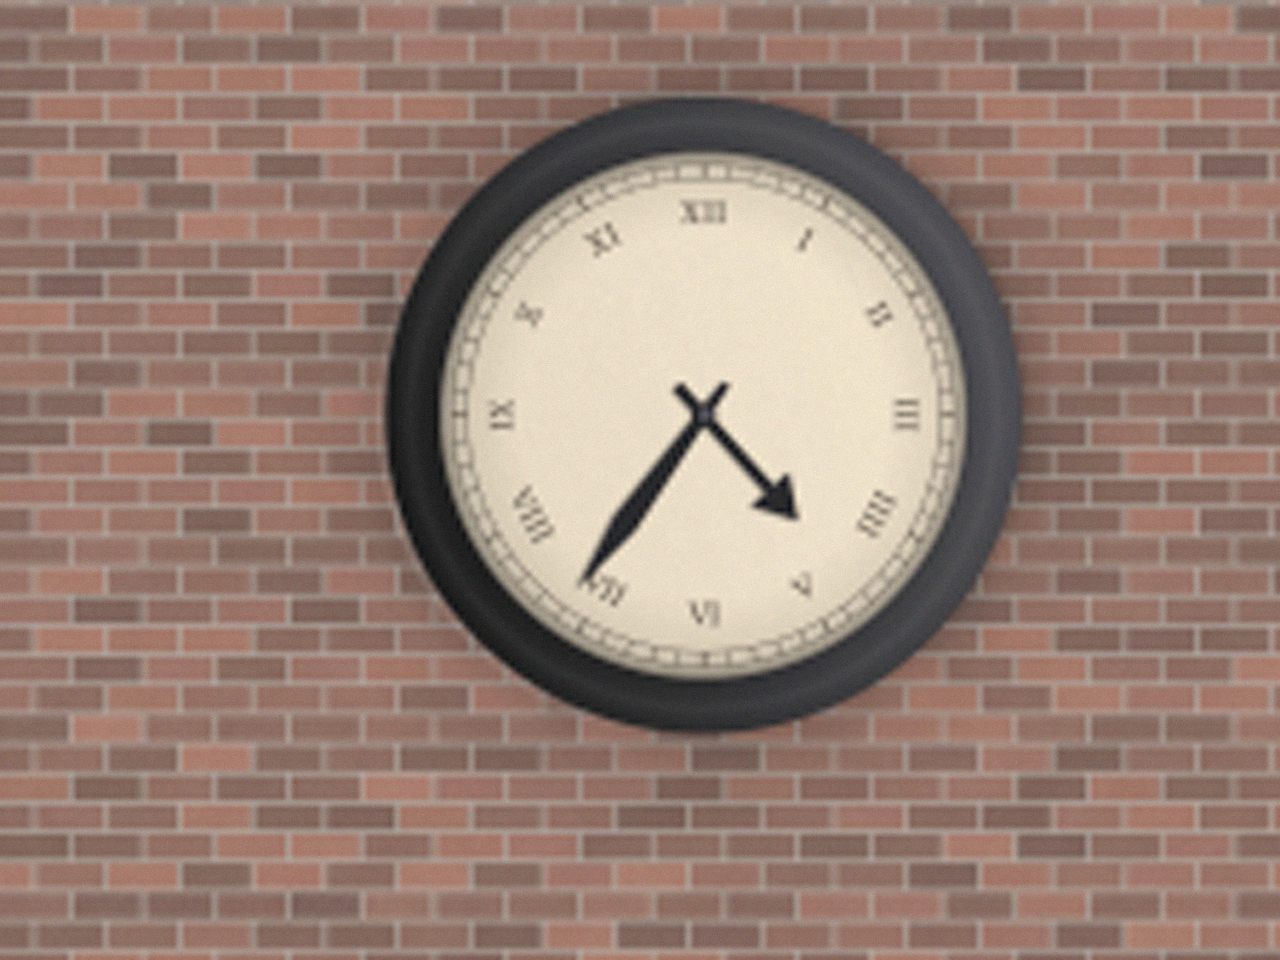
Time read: **4:36**
